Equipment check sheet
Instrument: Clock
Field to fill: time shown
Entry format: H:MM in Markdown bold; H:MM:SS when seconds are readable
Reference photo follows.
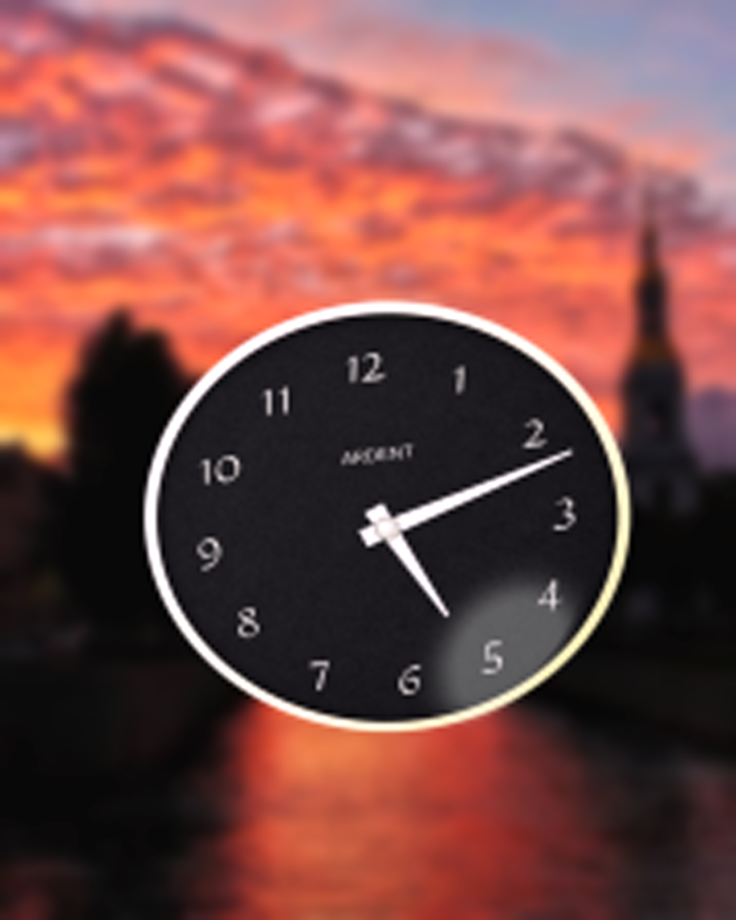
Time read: **5:12**
